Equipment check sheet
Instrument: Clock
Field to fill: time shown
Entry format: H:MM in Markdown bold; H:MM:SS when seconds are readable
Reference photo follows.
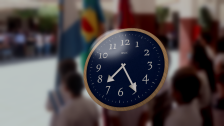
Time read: **7:25**
